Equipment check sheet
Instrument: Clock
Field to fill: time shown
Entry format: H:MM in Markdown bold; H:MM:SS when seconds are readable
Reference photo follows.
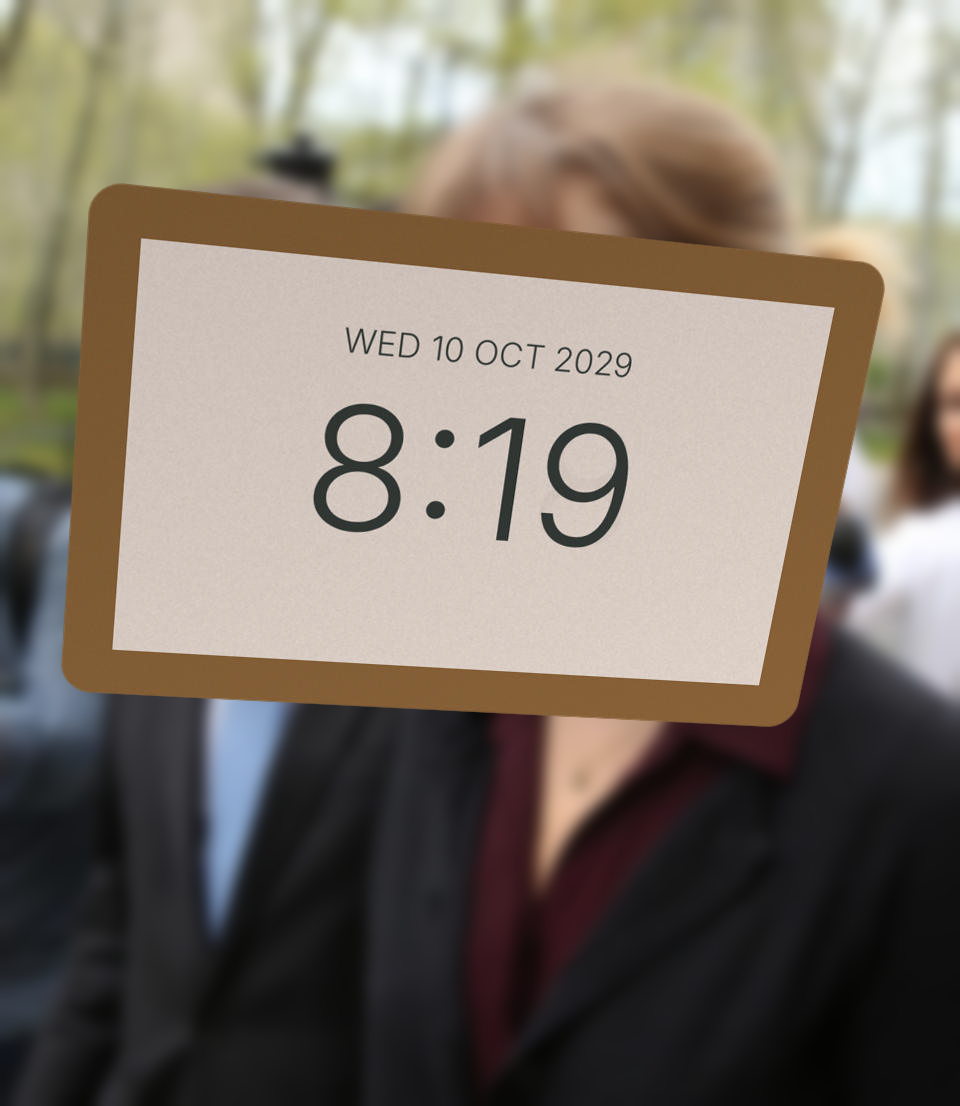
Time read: **8:19**
